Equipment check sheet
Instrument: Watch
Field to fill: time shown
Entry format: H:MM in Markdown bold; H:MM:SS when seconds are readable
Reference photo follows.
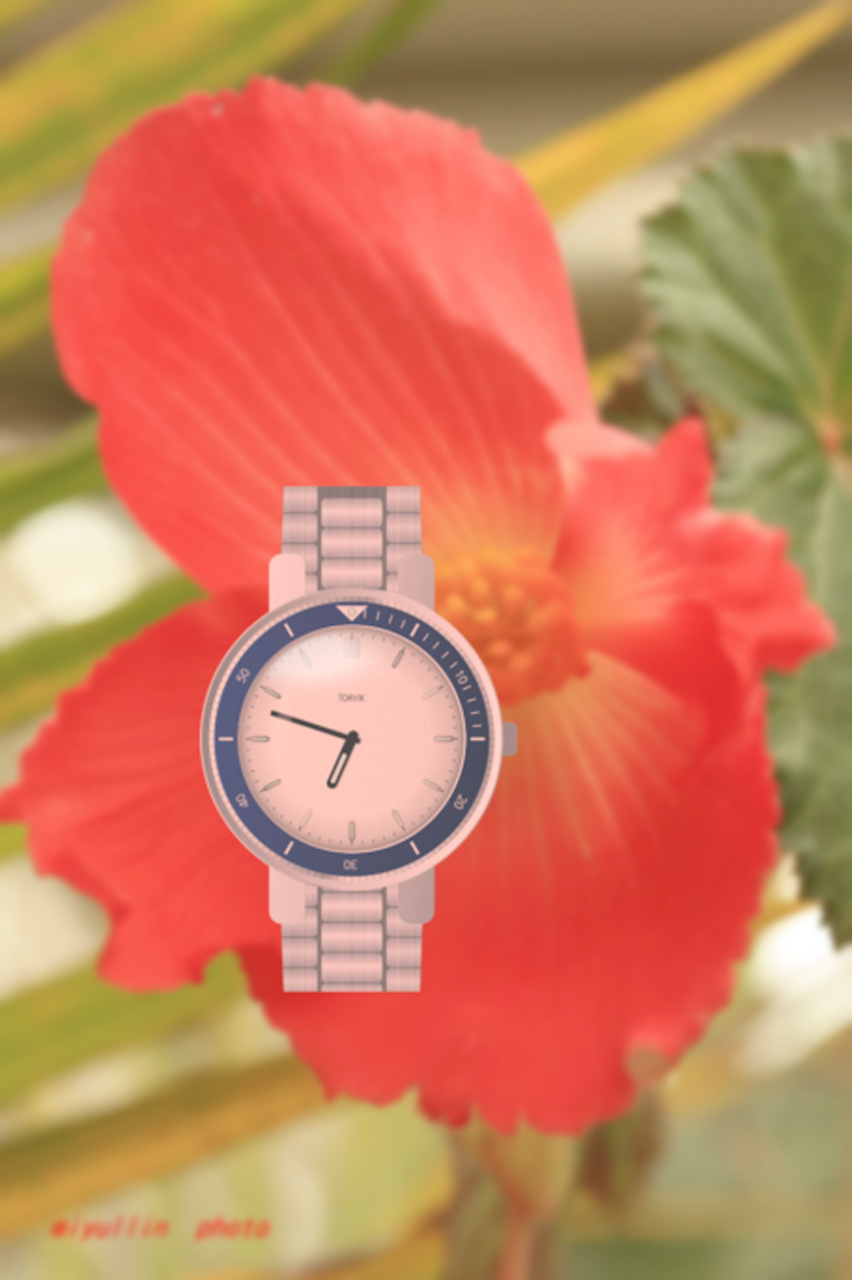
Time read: **6:48**
